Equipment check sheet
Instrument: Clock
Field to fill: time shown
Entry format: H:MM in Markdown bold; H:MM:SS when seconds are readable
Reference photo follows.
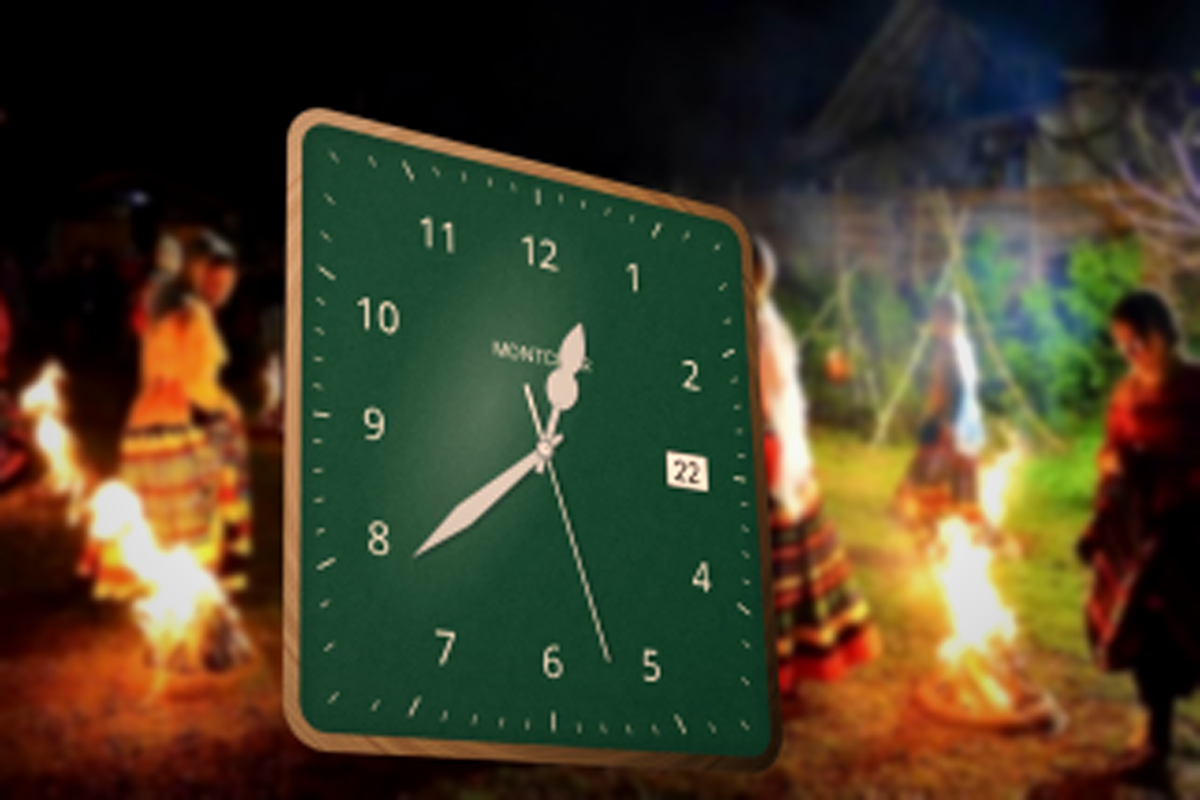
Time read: **12:38:27**
